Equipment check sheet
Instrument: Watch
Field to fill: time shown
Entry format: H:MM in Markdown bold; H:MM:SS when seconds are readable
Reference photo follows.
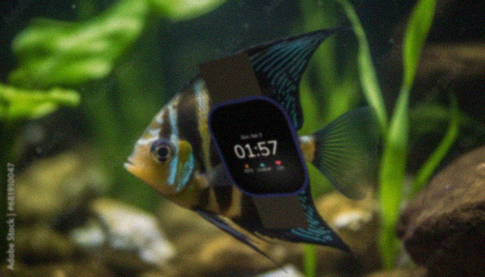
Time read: **1:57**
